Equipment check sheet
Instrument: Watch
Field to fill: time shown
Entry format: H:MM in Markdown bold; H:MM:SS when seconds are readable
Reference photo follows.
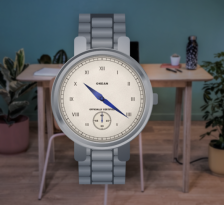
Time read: **10:21**
